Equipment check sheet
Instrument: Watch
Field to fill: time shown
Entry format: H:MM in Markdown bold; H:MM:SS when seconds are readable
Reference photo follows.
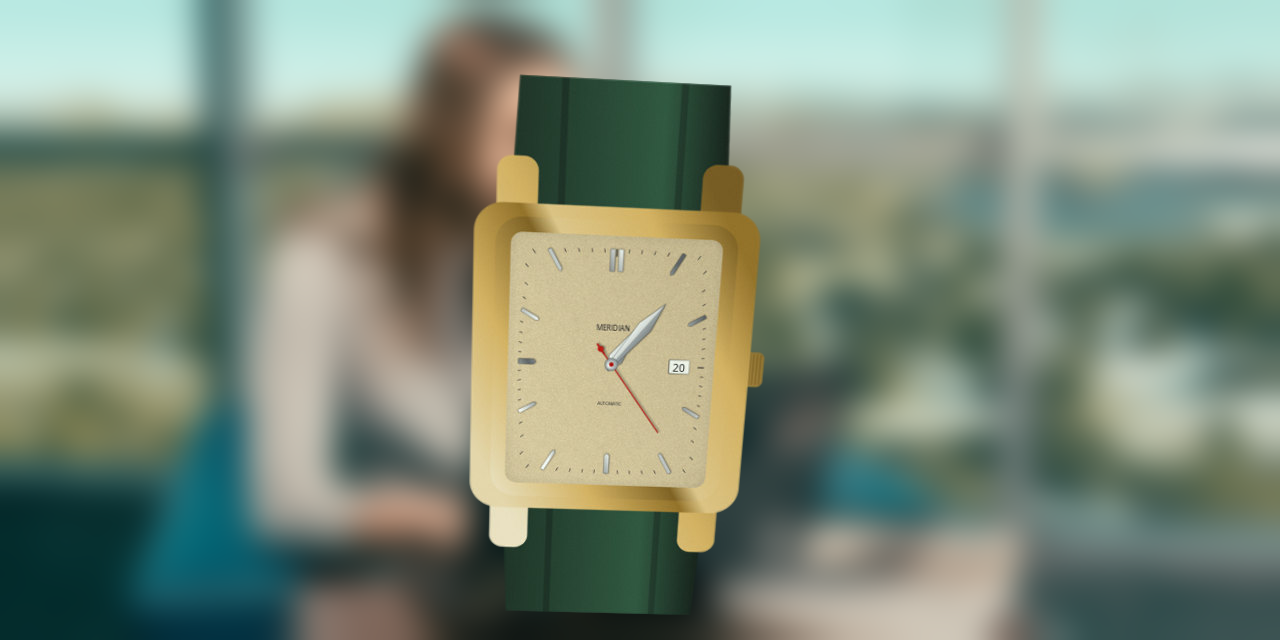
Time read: **1:06:24**
